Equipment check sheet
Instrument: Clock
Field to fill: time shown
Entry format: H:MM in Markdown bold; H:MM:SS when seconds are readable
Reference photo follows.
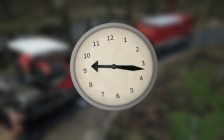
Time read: **9:17**
